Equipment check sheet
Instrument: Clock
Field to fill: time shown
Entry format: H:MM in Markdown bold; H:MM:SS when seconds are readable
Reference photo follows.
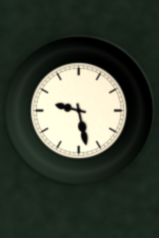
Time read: **9:28**
